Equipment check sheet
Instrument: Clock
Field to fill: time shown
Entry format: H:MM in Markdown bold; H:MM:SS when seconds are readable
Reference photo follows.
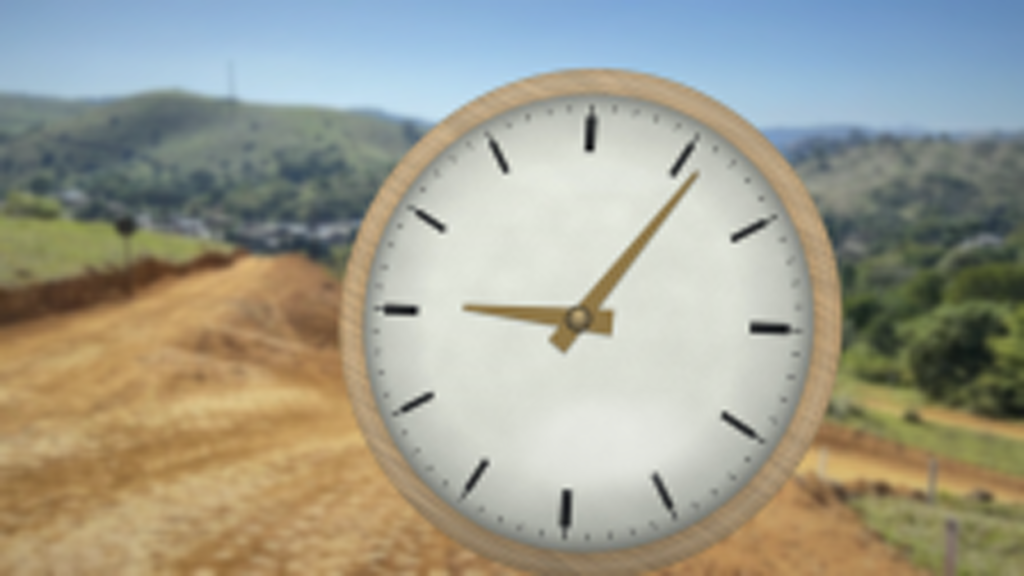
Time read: **9:06**
